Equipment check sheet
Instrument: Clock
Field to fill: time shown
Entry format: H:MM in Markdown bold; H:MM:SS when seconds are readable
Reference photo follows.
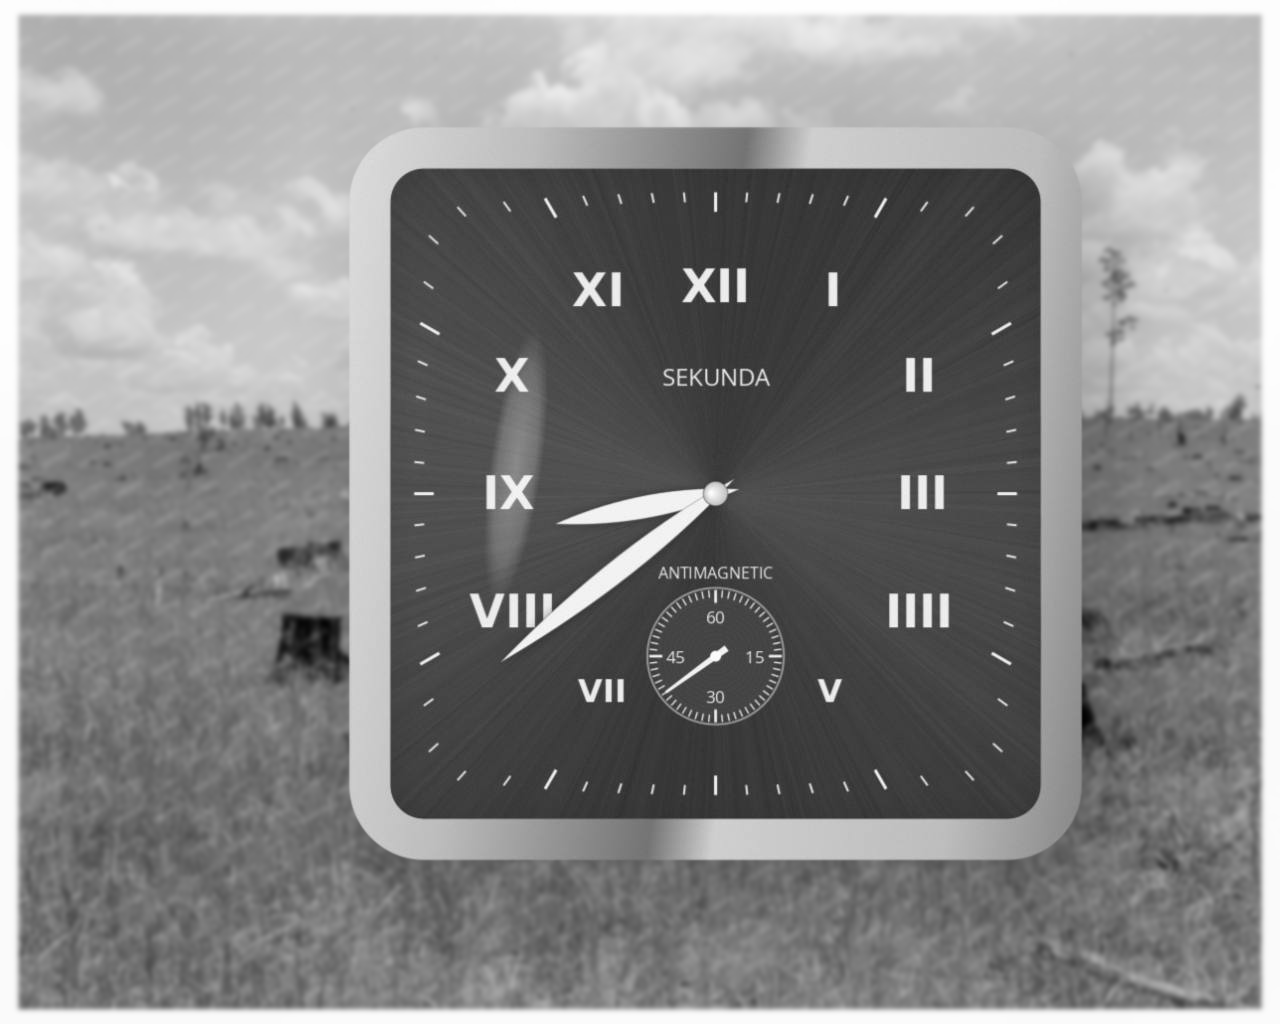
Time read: **8:38:39**
